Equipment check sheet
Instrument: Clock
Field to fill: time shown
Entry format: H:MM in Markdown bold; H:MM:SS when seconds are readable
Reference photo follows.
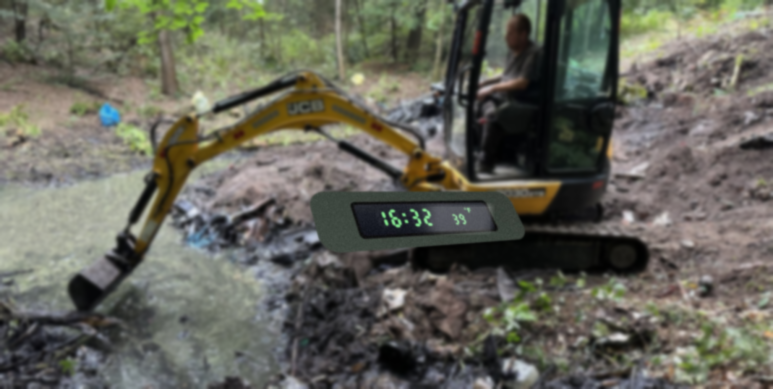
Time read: **16:32**
